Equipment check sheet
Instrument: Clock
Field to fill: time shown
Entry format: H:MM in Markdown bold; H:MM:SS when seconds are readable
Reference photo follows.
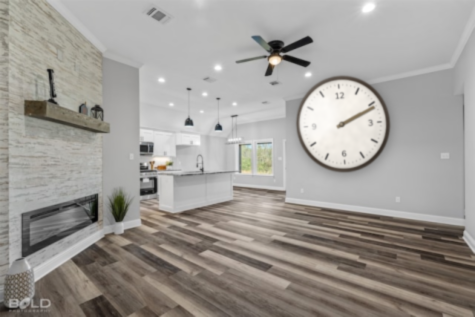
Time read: **2:11**
